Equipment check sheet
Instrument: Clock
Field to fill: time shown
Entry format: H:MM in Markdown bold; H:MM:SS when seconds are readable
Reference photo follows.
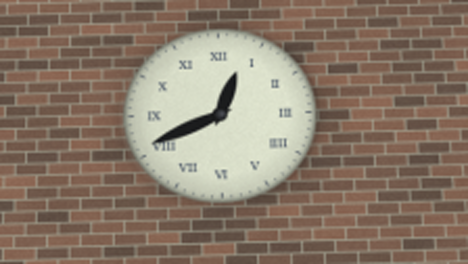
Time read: **12:41**
